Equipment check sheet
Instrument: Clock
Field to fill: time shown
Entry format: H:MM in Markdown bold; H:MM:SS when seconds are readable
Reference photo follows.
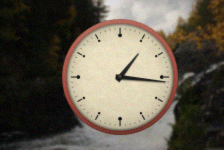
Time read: **1:16**
